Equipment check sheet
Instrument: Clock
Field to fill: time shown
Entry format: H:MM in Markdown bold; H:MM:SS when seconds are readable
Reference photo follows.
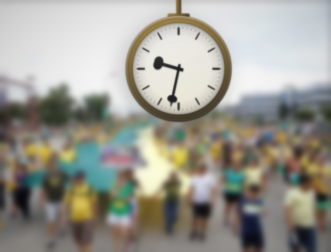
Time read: **9:32**
